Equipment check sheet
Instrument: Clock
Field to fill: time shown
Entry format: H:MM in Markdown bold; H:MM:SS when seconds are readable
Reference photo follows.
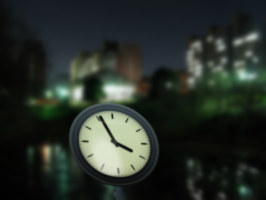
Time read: **3:56**
